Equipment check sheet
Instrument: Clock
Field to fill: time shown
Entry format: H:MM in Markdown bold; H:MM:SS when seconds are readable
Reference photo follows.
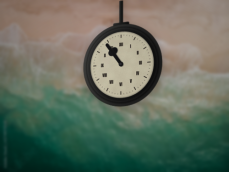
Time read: **10:54**
